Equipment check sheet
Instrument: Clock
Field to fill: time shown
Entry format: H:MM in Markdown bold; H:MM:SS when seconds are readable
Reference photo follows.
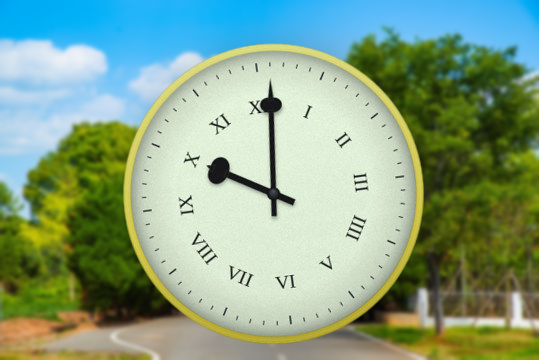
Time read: **10:01**
